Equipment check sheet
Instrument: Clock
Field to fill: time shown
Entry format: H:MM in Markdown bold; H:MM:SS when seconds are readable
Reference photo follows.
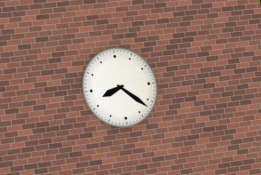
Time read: **8:22**
